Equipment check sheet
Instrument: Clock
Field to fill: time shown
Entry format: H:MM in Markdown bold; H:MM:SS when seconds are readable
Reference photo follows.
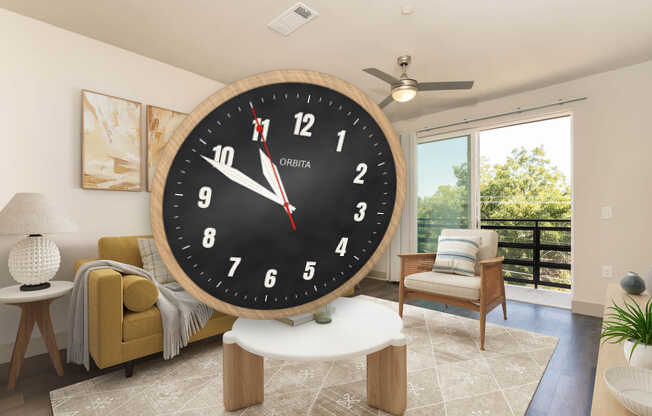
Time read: **10:48:55**
